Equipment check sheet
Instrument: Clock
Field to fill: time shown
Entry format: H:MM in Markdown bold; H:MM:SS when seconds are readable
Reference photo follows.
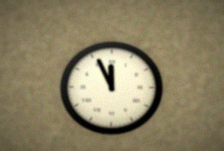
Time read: **11:56**
